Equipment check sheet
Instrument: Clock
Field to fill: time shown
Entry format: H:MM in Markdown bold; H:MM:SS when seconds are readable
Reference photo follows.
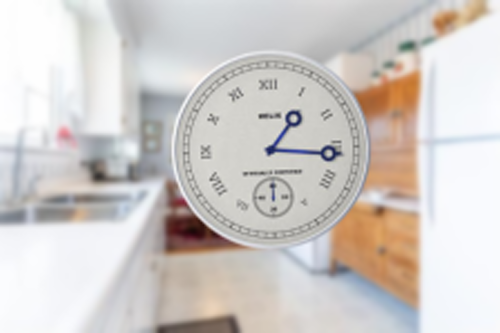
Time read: **1:16**
